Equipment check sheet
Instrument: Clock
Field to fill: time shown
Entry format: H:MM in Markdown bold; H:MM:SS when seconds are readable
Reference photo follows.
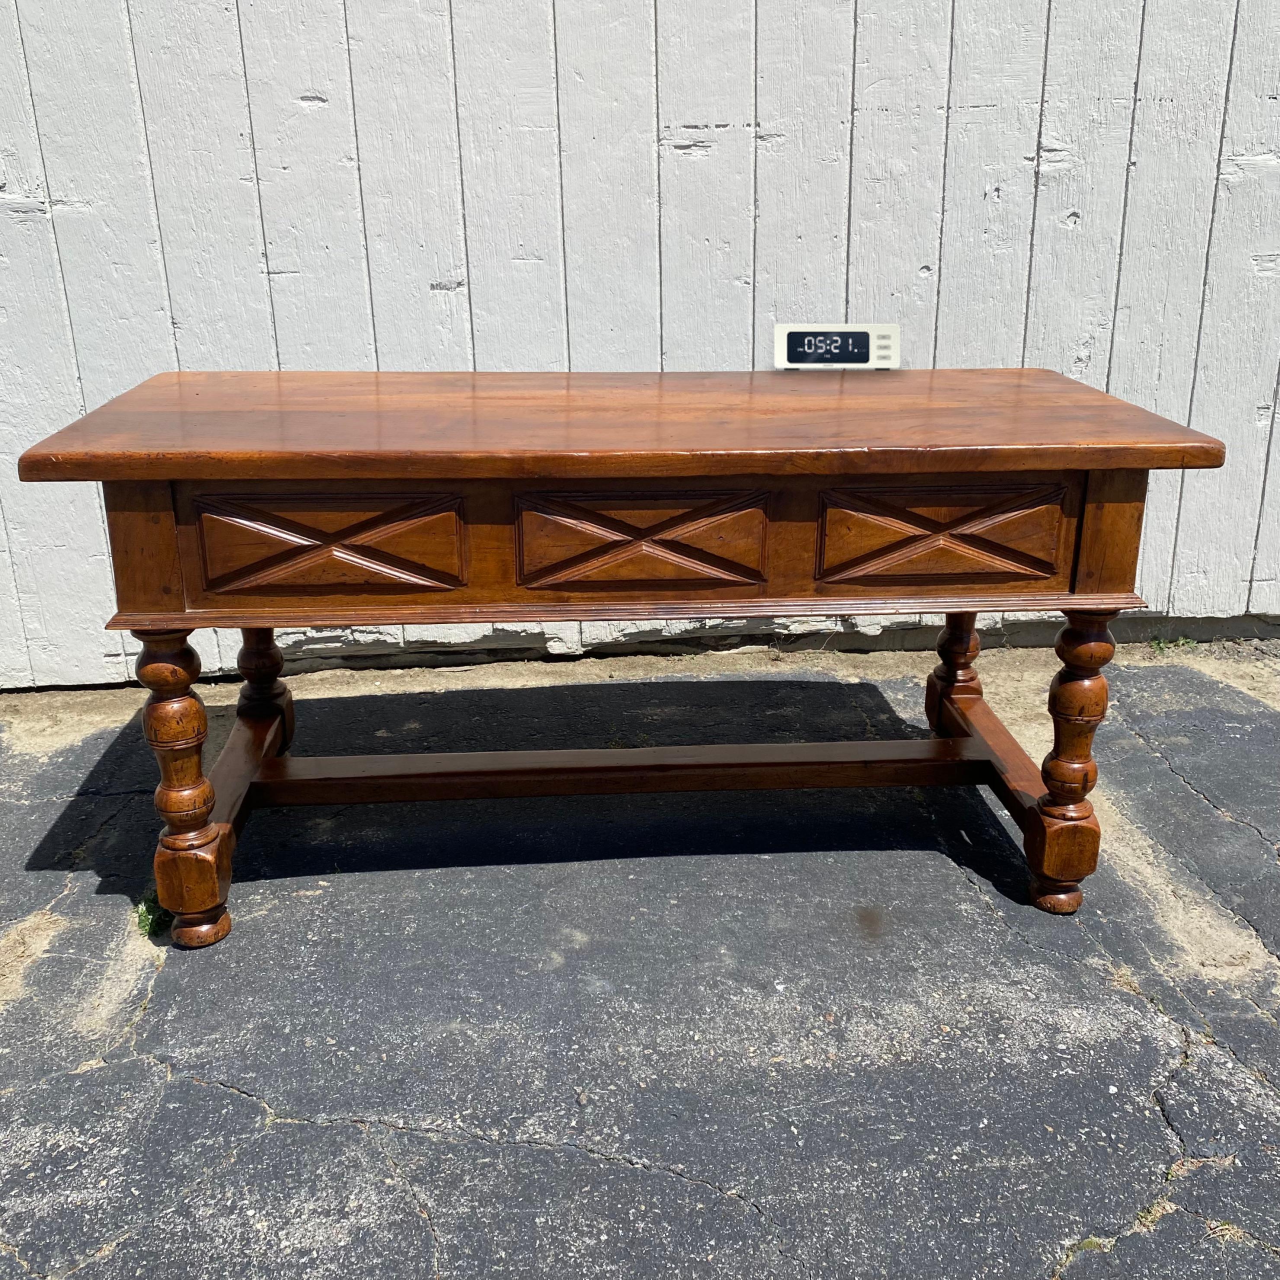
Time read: **5:21**
